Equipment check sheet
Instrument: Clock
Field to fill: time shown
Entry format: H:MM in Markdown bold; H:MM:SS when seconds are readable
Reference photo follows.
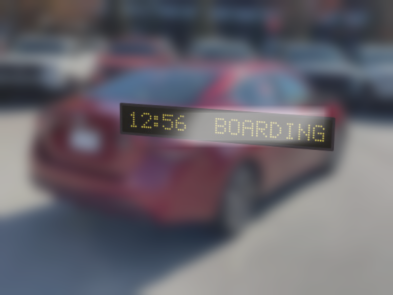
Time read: **12:56**
